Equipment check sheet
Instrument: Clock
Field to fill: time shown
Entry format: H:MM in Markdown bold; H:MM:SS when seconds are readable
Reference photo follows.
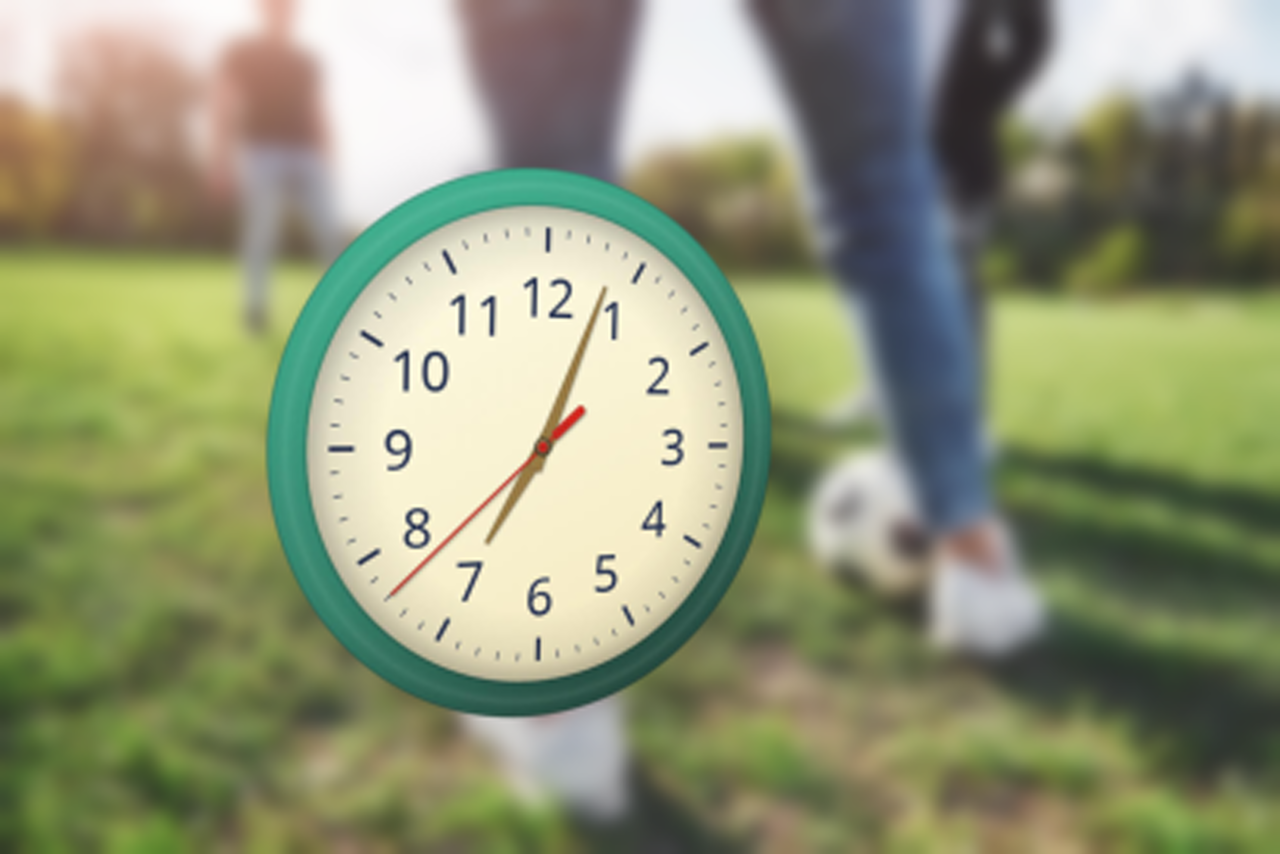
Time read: **7:03:38**
